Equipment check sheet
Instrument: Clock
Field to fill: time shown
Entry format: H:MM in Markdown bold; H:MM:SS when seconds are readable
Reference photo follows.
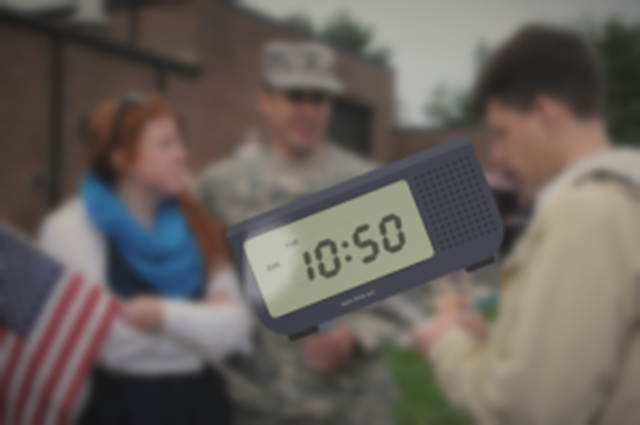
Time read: **10:50**
